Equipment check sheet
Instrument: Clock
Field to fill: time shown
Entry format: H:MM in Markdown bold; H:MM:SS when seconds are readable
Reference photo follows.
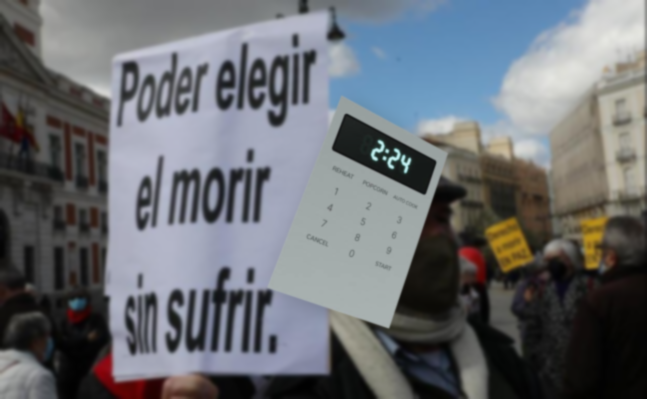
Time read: **2:24**
